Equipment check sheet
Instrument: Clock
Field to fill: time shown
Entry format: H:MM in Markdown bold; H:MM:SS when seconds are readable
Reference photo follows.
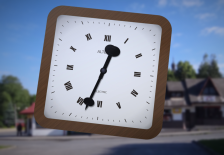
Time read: **12:33**
